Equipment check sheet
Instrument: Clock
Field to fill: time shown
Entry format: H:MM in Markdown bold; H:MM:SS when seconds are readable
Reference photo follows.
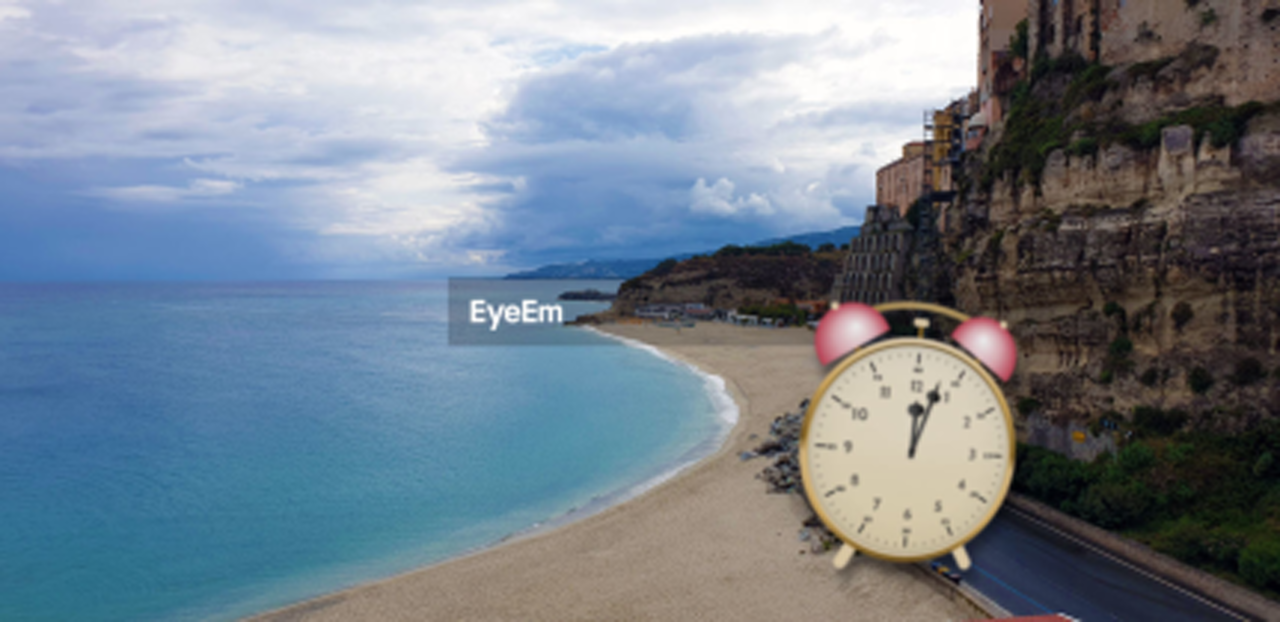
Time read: **12:03**
